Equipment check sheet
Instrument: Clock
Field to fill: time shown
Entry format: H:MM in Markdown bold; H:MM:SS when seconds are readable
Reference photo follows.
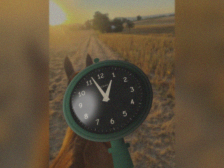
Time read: **12:57**
